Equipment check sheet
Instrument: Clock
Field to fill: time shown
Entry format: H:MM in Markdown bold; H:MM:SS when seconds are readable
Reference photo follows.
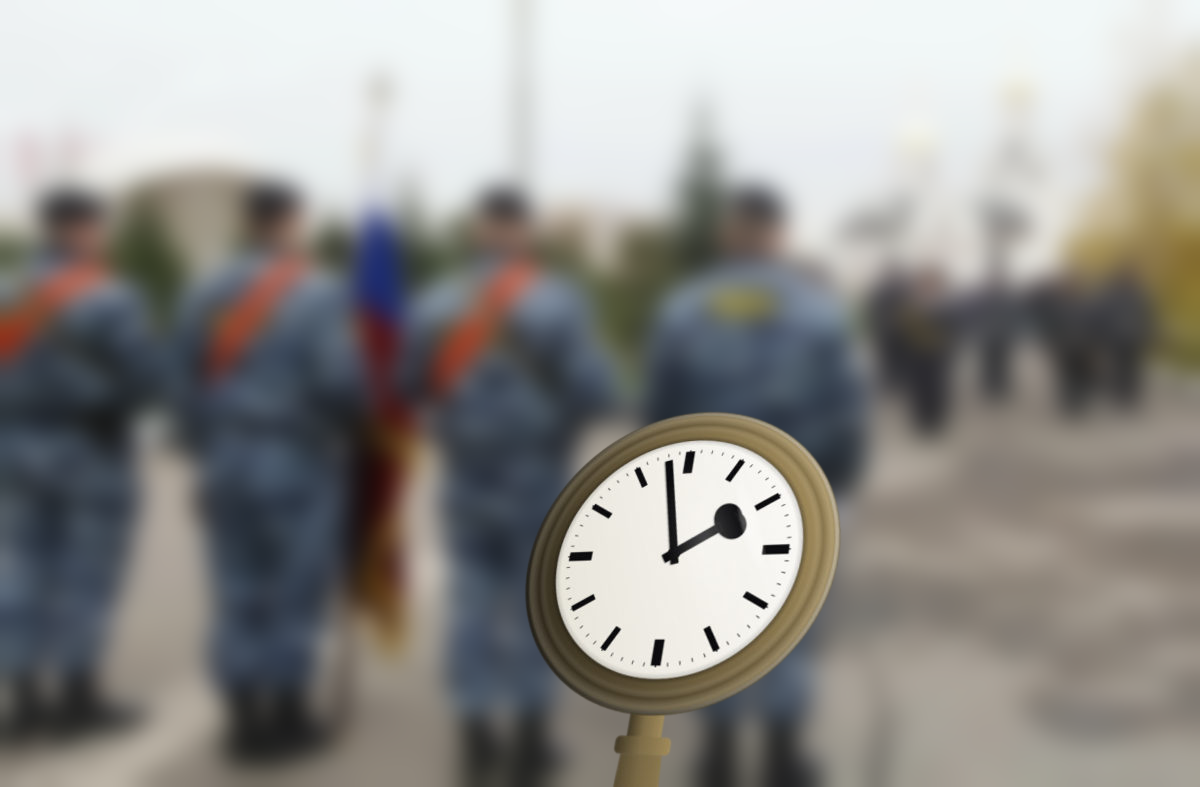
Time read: **1:58**
